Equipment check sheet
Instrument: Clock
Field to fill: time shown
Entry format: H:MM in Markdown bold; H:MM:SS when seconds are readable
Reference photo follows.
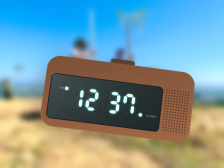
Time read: **12:37**
